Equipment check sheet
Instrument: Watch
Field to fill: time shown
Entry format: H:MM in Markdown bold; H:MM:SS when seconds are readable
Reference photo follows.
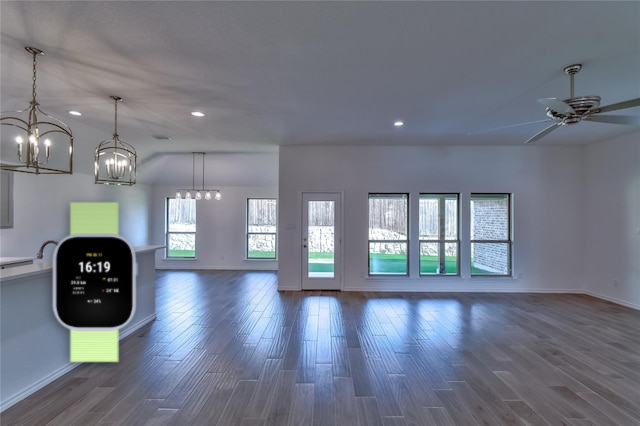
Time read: **16:19**
